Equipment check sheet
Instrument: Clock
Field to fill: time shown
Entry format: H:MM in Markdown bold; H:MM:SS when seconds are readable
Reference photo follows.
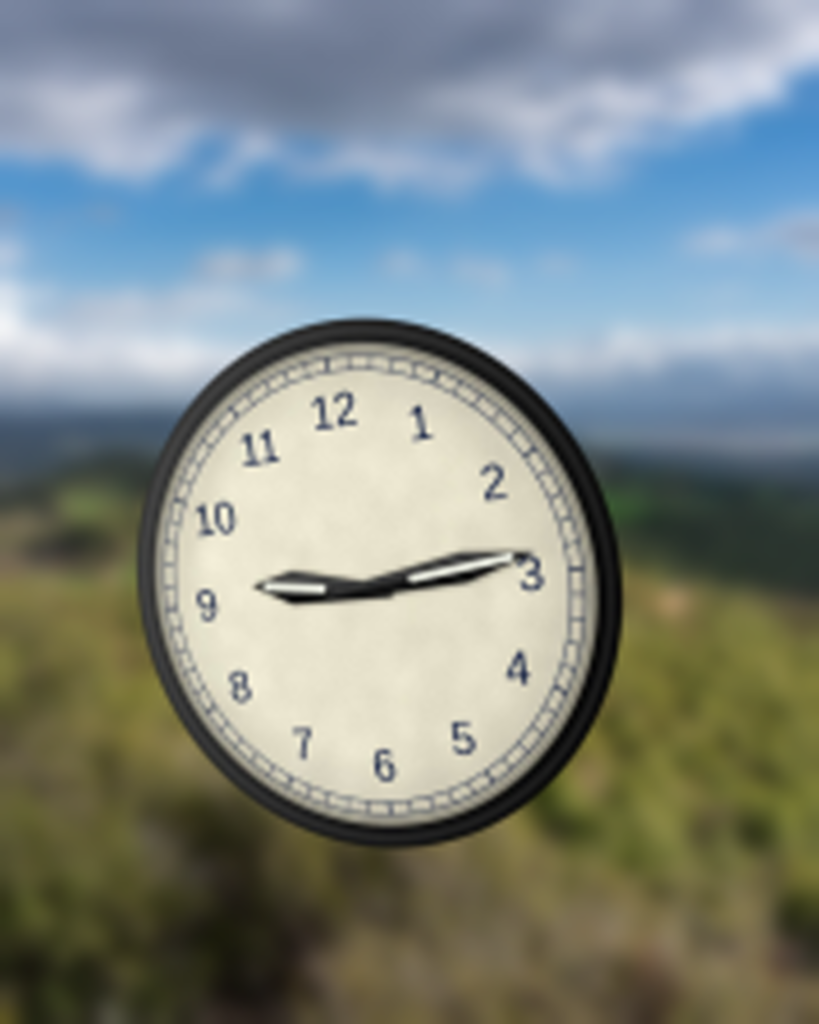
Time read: **9:14**
